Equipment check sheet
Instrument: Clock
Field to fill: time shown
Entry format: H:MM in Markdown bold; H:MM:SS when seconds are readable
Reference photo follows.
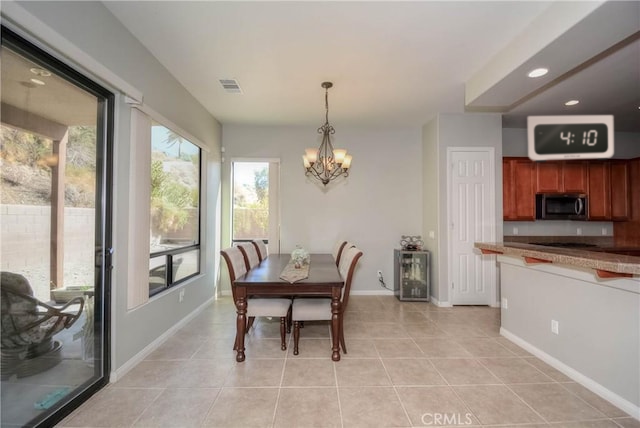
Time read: **4:10**
